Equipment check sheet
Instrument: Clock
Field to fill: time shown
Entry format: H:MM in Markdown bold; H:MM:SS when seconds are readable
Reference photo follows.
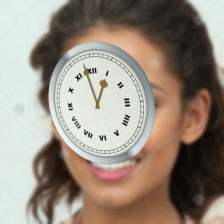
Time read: **12:58**
